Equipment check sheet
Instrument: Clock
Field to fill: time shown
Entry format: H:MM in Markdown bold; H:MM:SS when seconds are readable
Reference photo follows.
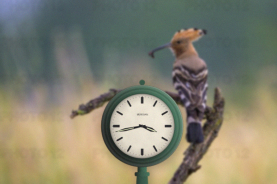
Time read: **3:43**
